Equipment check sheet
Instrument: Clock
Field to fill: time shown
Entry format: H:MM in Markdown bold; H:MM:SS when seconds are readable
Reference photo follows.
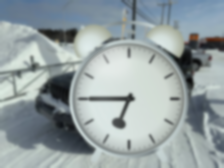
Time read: **6:45**
